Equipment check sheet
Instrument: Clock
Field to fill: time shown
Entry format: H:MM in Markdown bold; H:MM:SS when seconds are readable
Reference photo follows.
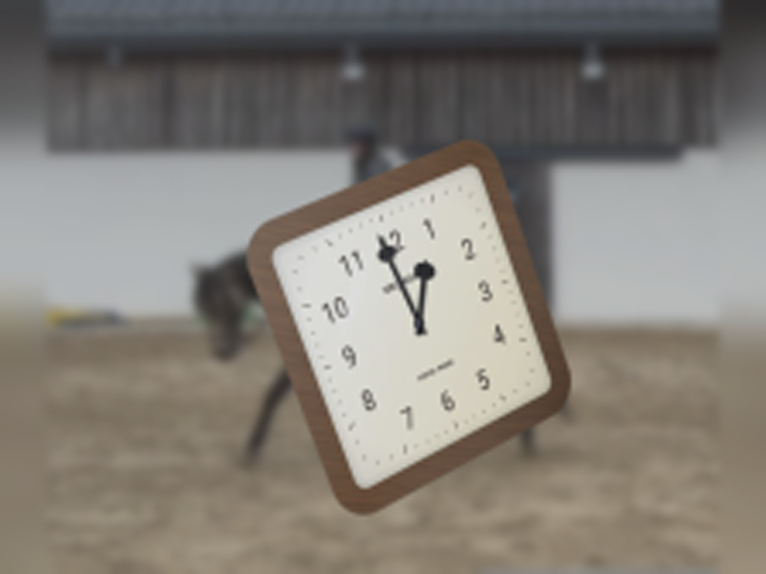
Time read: **12:59**
